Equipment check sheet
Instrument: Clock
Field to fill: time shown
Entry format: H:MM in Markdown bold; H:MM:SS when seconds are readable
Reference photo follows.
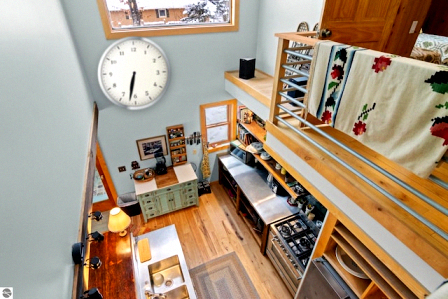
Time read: **6:32**
